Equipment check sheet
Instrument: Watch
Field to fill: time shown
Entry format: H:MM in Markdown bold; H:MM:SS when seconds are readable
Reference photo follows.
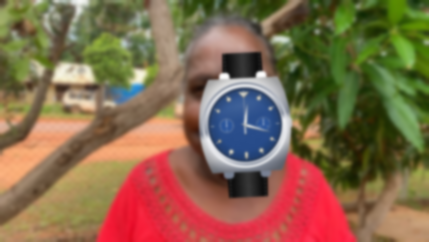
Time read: **12:18**
